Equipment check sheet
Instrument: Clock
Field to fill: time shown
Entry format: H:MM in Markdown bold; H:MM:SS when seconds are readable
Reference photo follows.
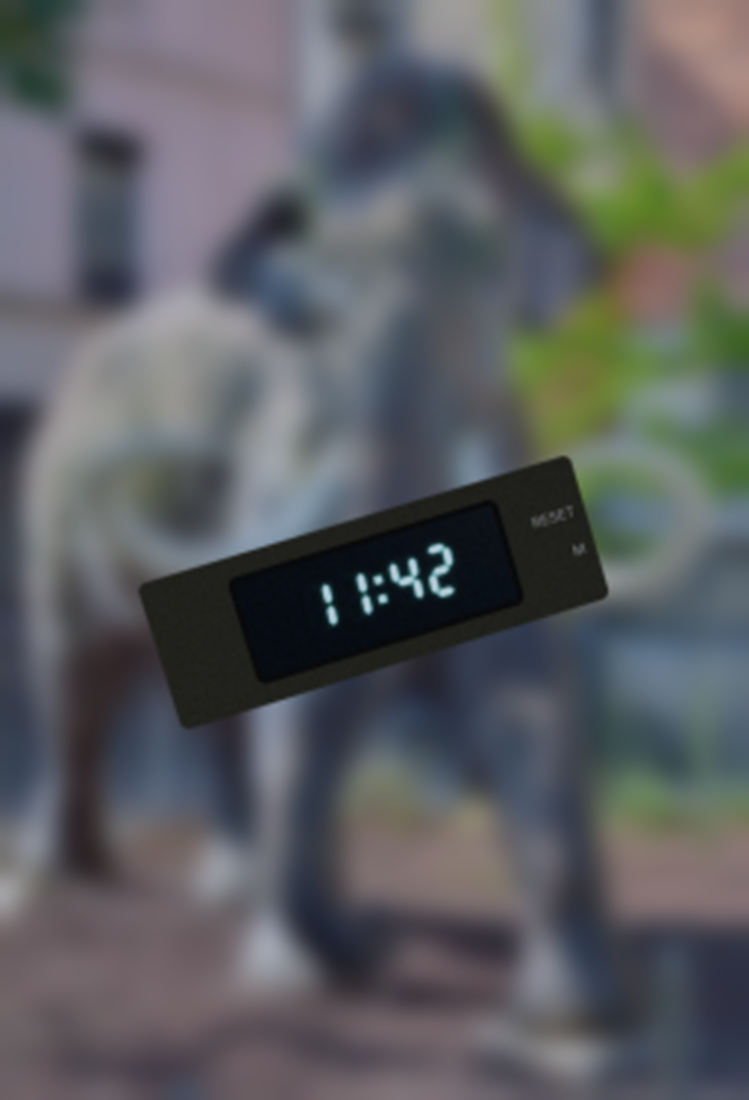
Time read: **11:42**
